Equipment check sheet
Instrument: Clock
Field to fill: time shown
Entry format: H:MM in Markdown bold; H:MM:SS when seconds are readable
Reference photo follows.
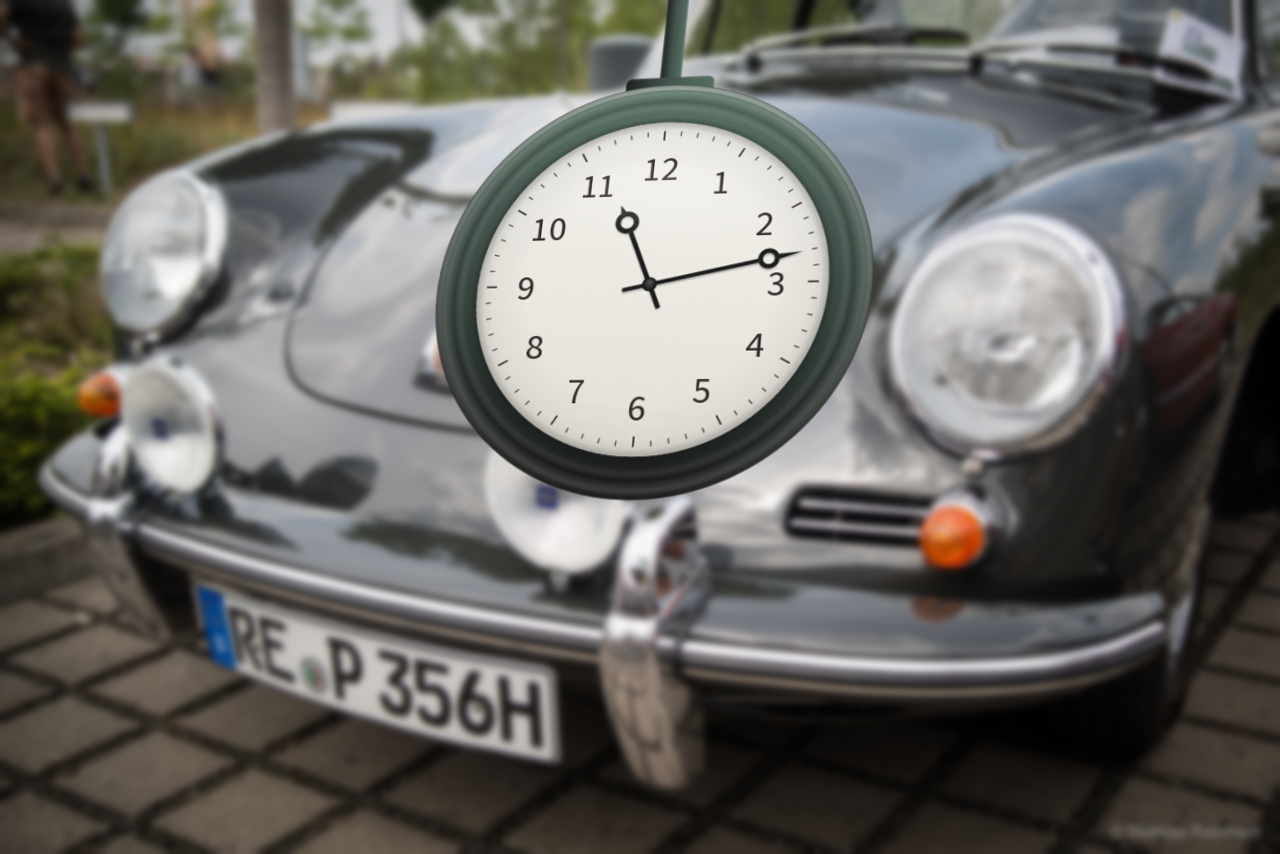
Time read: **11:13**
